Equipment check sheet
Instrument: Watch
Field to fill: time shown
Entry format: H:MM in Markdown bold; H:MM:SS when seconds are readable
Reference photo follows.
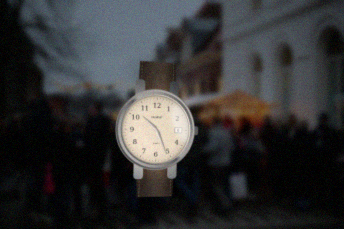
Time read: **10:26**
